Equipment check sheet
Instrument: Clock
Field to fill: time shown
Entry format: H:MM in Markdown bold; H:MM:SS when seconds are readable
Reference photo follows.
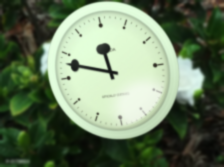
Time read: **11:48**
